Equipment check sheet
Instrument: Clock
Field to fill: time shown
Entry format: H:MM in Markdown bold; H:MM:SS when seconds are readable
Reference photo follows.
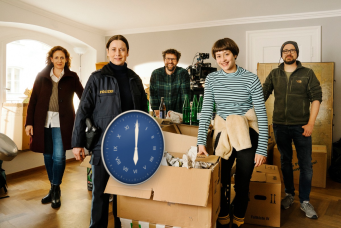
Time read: **6:00**
